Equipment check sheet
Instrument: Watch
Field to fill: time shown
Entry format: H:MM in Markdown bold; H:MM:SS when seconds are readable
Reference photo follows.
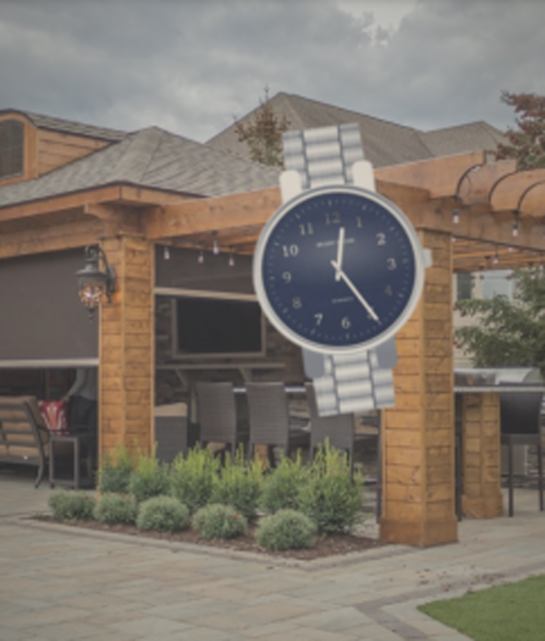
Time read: **12:25**
